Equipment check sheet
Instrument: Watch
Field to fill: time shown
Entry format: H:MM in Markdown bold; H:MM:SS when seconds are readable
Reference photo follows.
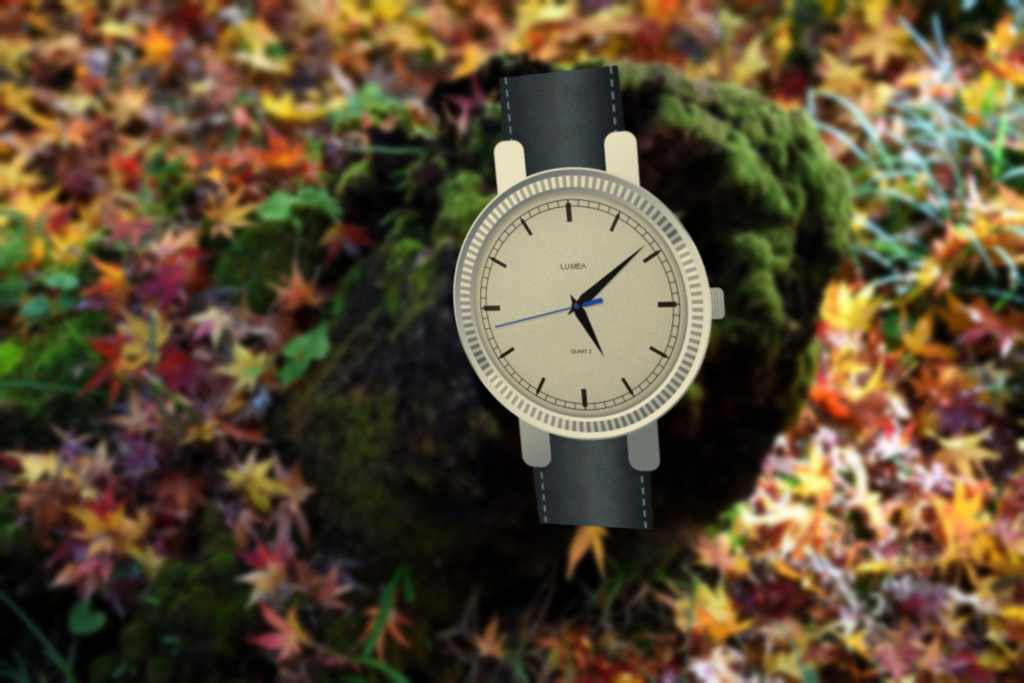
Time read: **5:08:43**
